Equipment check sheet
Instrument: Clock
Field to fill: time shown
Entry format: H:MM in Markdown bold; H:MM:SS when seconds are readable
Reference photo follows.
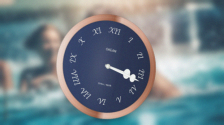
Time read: **3:17**
